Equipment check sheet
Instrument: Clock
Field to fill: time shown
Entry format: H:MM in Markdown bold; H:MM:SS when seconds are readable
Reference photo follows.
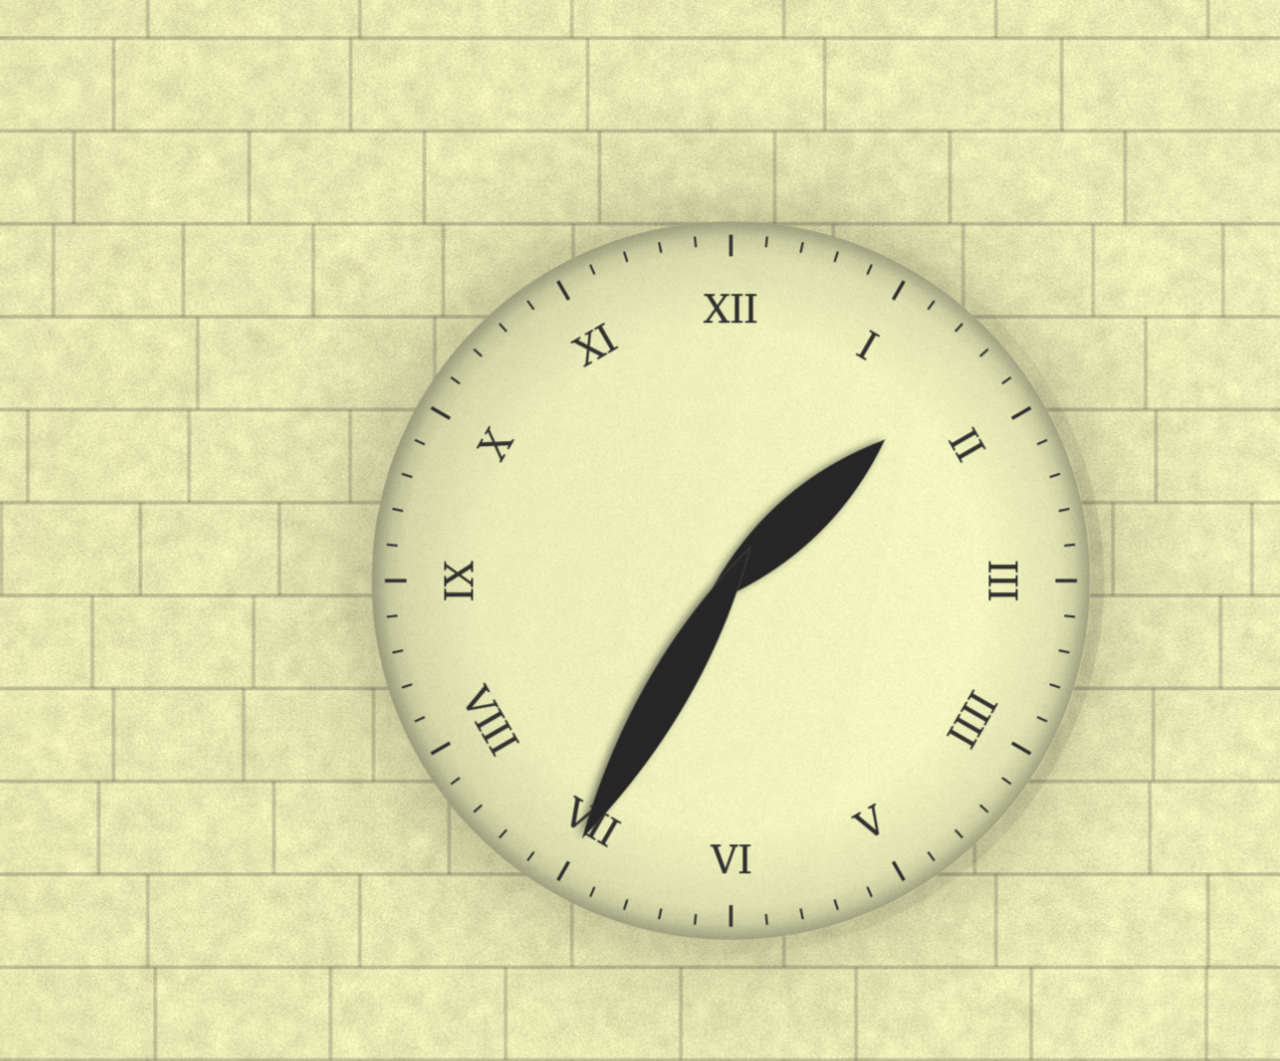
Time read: **1:35**
